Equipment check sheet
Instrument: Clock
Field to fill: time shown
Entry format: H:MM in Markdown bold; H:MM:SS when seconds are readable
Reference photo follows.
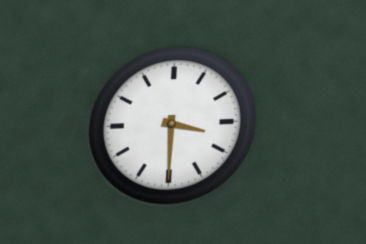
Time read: **3:30**
